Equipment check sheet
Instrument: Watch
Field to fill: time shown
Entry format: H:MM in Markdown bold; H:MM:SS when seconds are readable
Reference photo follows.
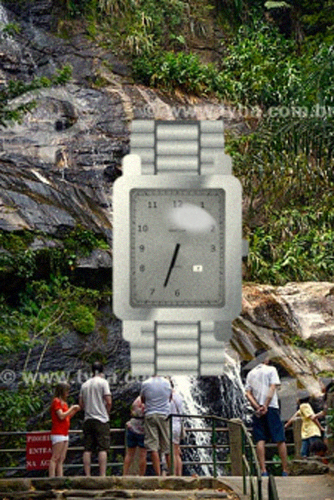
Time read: **6:33**
